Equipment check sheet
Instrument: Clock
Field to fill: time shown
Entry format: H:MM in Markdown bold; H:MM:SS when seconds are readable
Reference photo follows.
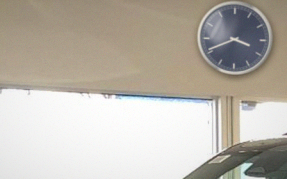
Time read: **3:41**
